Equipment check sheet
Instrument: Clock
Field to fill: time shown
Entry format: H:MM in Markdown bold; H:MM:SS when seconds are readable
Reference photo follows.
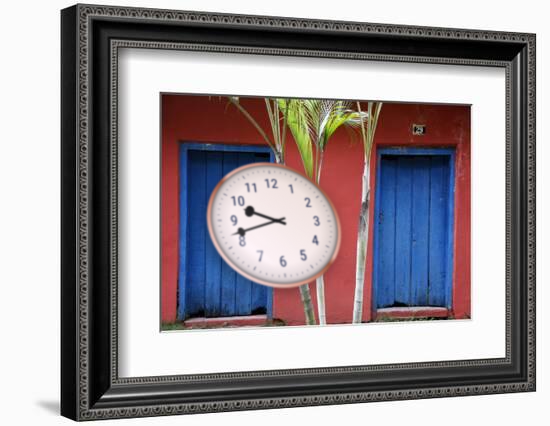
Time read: **9:42**
